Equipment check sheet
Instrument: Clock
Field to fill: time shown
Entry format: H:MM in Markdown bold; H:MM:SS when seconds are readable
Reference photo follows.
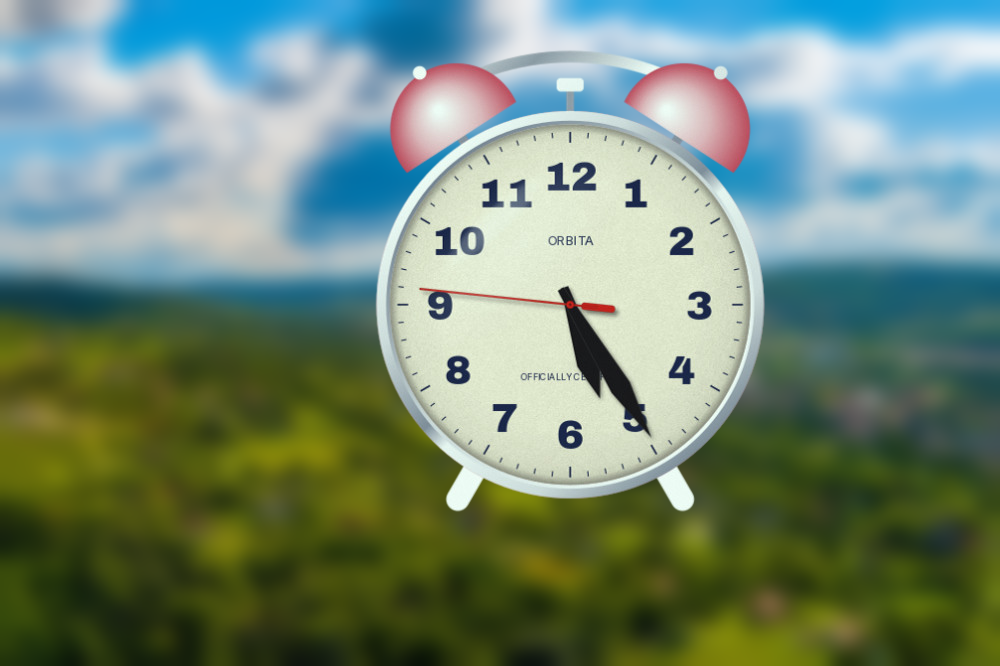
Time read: **5:24:46**
